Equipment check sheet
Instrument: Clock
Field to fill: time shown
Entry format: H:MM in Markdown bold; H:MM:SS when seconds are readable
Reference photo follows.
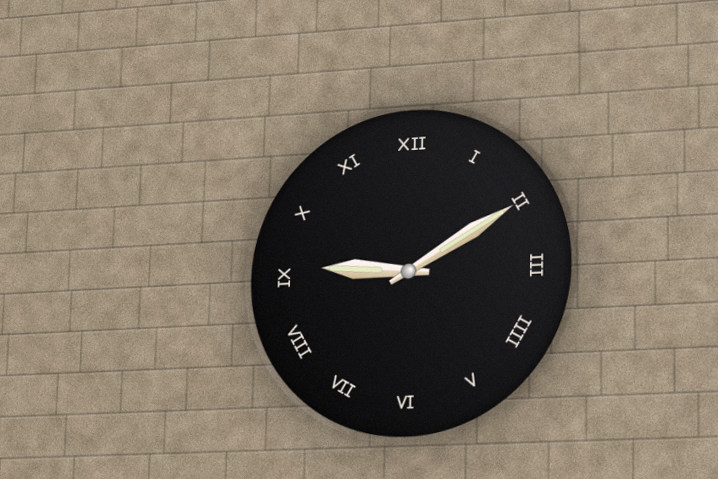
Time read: **9:10**
